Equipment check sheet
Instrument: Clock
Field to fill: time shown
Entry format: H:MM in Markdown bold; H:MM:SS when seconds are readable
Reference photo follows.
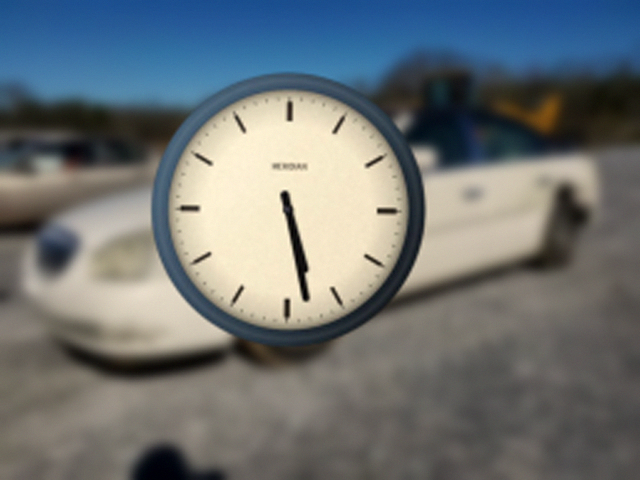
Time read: **5:28**
